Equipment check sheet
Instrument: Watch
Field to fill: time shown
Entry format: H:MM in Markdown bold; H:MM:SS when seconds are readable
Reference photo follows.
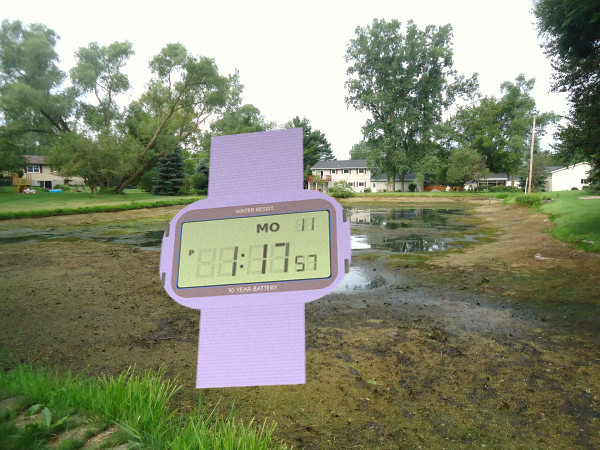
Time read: **1:17:57**
